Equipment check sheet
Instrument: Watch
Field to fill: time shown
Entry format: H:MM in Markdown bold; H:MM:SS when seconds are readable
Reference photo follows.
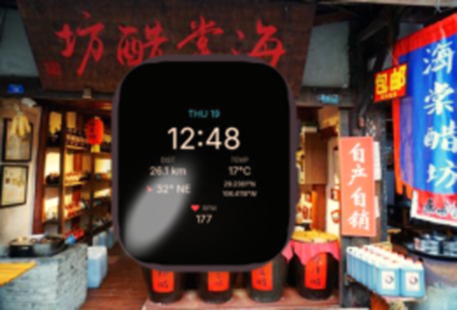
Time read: **12:48**
